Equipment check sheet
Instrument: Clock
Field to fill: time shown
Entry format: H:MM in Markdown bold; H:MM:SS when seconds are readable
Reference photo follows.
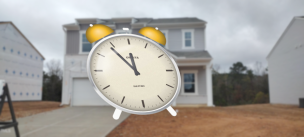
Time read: **11:54**
